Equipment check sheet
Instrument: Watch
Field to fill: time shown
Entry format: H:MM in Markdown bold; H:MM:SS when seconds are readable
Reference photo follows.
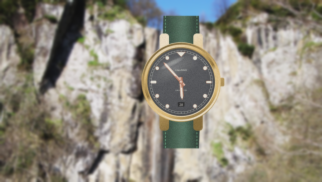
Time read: **5:53**
